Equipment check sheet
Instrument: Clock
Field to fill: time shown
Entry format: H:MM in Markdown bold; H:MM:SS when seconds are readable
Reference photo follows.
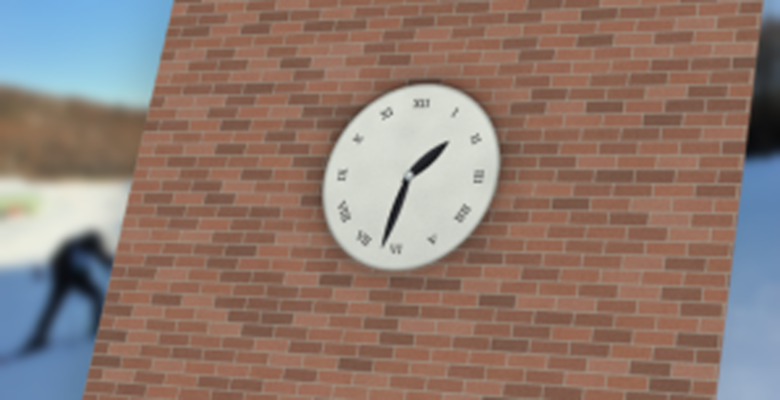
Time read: **1:32**
